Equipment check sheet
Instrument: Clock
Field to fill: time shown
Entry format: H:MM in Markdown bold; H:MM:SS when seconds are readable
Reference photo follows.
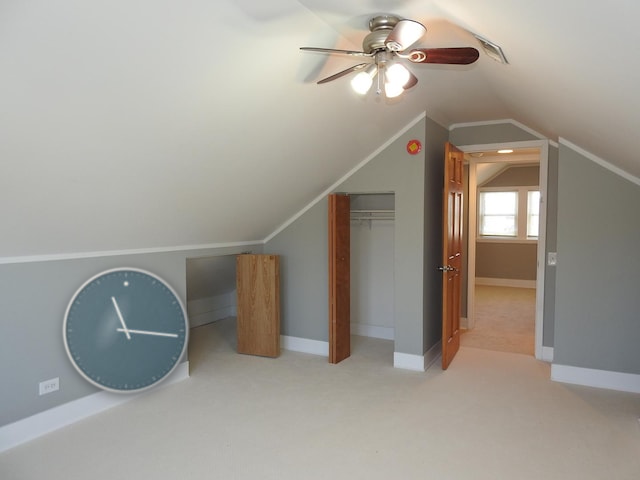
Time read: **11:16**
